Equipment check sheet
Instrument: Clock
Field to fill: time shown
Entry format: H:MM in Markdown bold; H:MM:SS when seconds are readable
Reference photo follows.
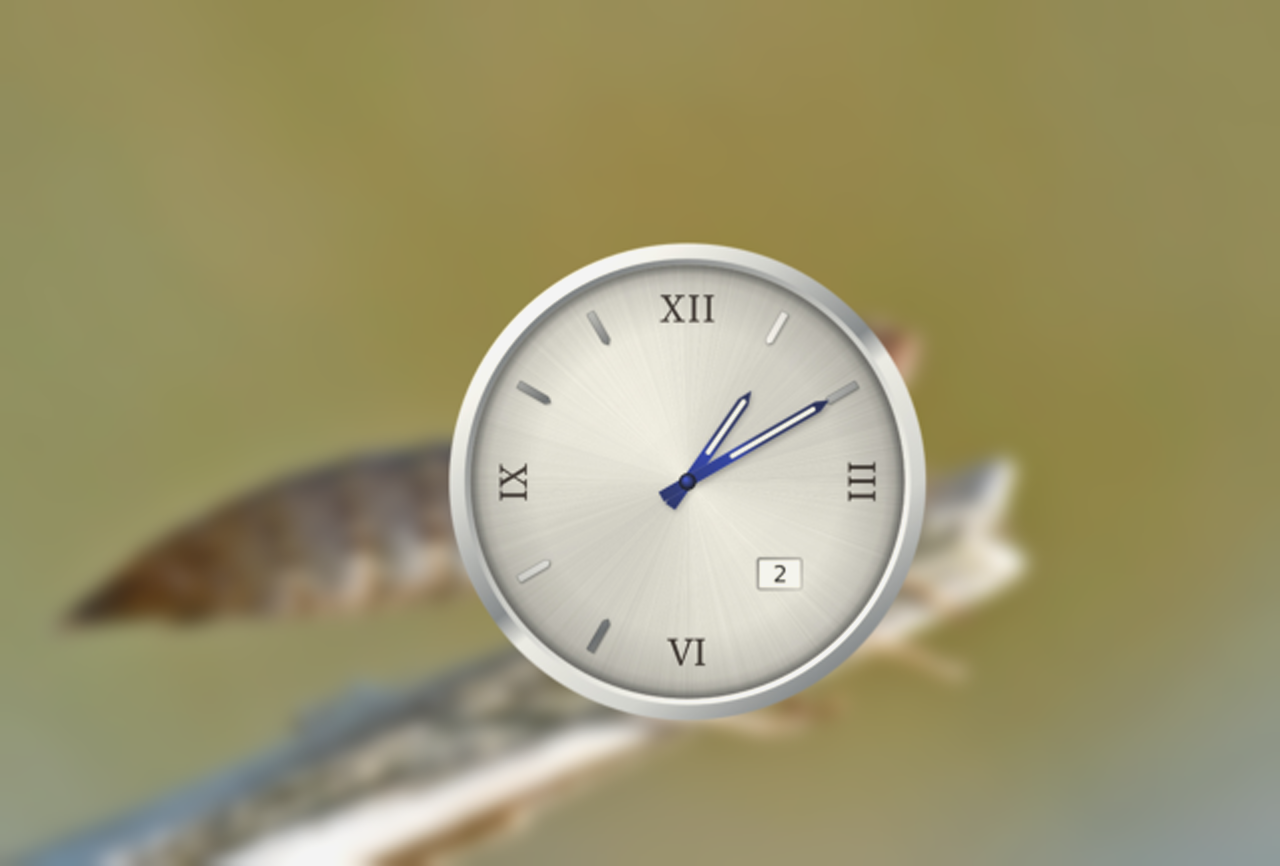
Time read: **1:10**
